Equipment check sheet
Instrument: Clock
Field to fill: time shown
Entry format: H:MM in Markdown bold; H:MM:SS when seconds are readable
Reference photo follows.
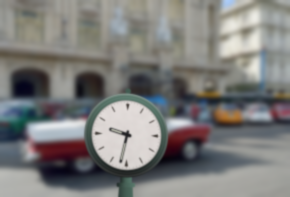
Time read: **9:32**
